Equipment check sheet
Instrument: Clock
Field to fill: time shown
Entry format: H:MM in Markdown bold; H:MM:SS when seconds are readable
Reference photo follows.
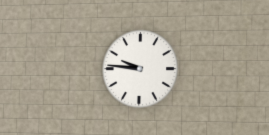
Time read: **9:46**
